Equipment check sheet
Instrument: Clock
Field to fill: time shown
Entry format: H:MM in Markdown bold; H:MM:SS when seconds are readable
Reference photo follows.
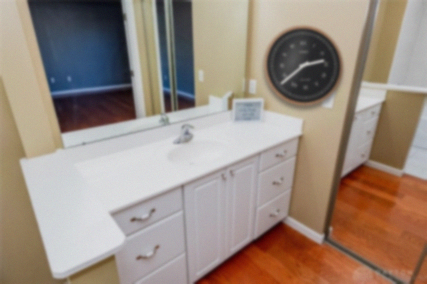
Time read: **2:39**
